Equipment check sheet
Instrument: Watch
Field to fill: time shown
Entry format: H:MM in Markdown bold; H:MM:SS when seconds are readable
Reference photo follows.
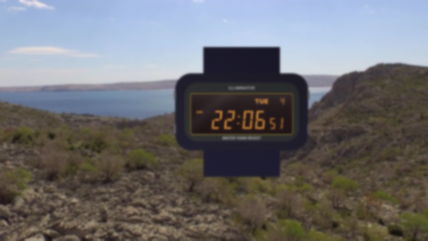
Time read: **22:06:51**
